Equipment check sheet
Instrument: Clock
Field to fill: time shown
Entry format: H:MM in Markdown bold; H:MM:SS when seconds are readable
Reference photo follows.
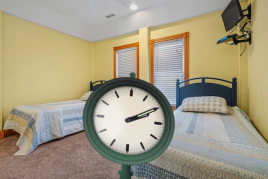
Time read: **2:10**
